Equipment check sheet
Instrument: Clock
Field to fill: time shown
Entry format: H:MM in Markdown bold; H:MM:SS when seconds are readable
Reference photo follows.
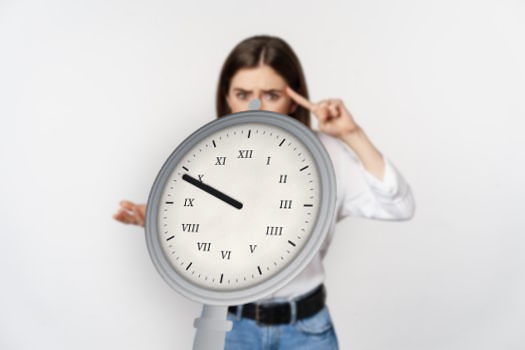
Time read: **9:49**
